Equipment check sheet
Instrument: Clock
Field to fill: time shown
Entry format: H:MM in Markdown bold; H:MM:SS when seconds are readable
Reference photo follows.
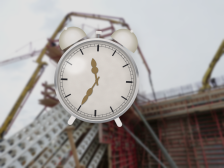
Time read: **11:35**
